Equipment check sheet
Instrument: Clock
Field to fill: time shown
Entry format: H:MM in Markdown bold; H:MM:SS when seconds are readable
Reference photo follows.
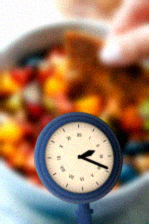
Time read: **2:19**
